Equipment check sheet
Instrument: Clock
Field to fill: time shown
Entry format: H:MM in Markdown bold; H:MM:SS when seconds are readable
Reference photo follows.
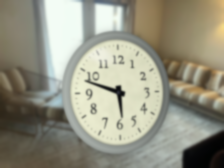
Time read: **5:48**
